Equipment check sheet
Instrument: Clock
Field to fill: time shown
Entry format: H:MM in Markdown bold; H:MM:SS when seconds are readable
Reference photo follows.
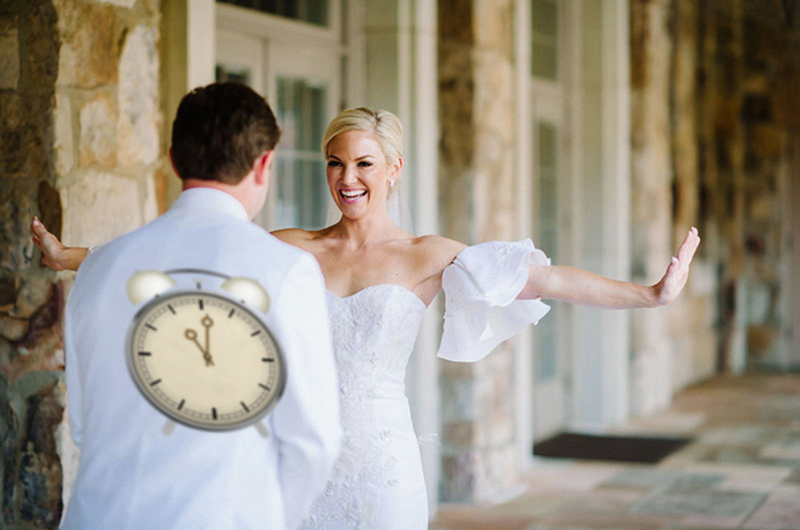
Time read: **11:01**
